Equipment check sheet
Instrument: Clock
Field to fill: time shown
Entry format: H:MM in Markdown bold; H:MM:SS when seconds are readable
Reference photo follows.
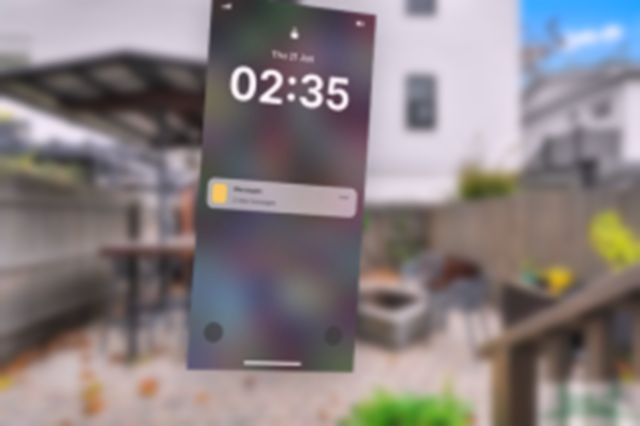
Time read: **2:35**
